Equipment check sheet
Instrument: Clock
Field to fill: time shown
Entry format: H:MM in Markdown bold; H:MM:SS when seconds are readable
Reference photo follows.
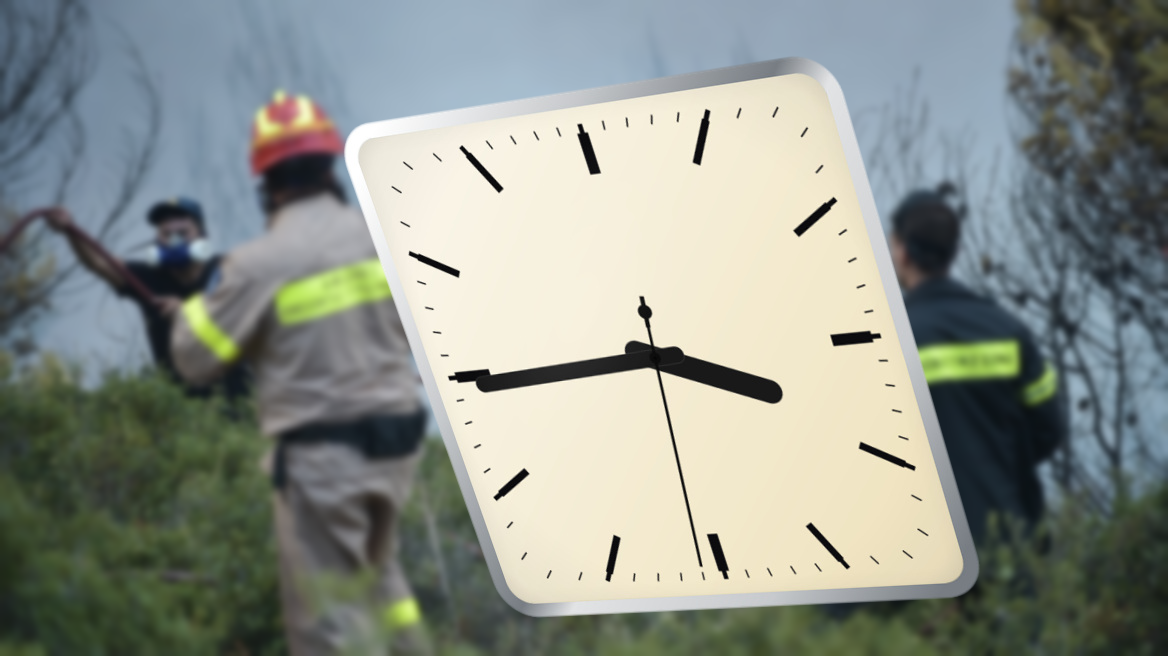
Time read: **3:44:31**
